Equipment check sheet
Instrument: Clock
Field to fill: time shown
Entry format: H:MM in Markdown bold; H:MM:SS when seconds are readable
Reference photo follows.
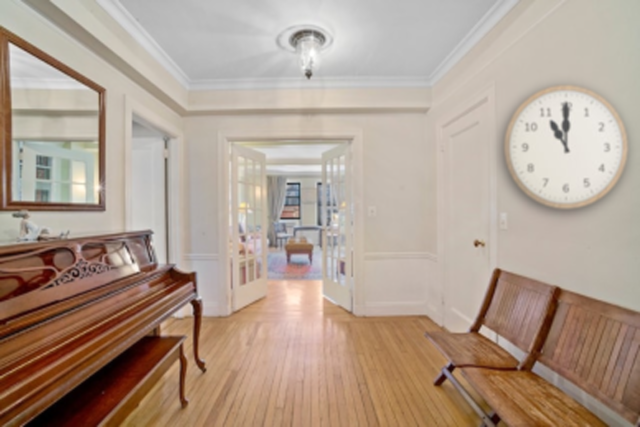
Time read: **11:00**
